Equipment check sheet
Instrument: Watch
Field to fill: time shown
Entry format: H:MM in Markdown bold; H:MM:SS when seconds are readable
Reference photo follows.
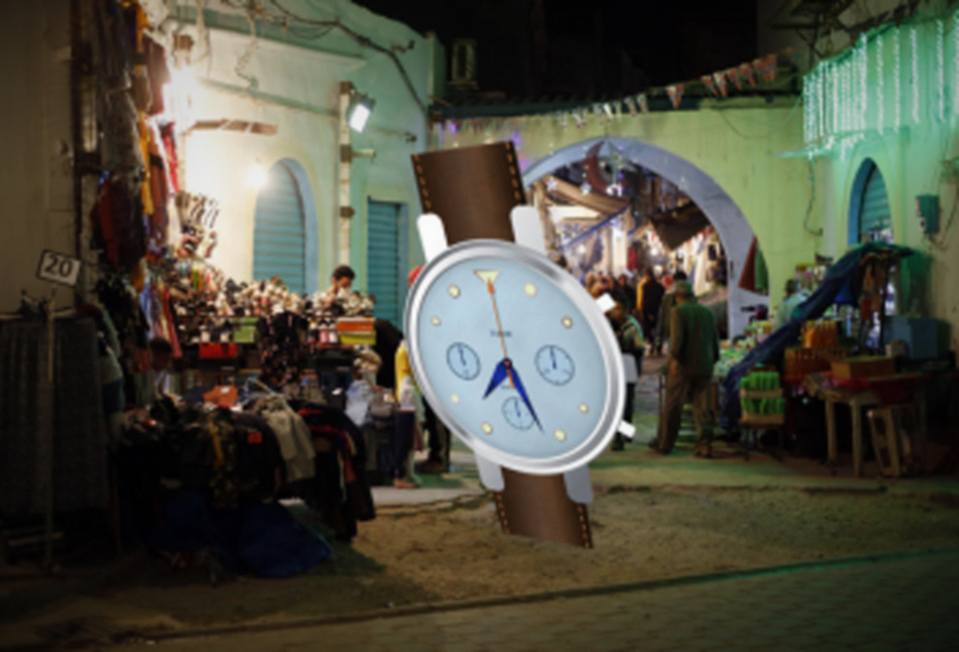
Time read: **7:27**
